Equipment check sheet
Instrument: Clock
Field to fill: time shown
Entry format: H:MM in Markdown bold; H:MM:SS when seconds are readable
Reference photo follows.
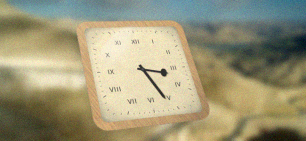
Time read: **3:26**
